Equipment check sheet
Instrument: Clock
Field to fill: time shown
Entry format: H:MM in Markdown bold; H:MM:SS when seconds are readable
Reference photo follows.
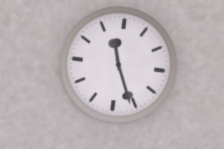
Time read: **11:26**
